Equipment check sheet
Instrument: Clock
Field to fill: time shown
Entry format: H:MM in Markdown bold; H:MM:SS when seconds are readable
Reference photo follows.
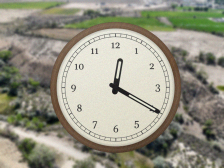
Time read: **12:20**
